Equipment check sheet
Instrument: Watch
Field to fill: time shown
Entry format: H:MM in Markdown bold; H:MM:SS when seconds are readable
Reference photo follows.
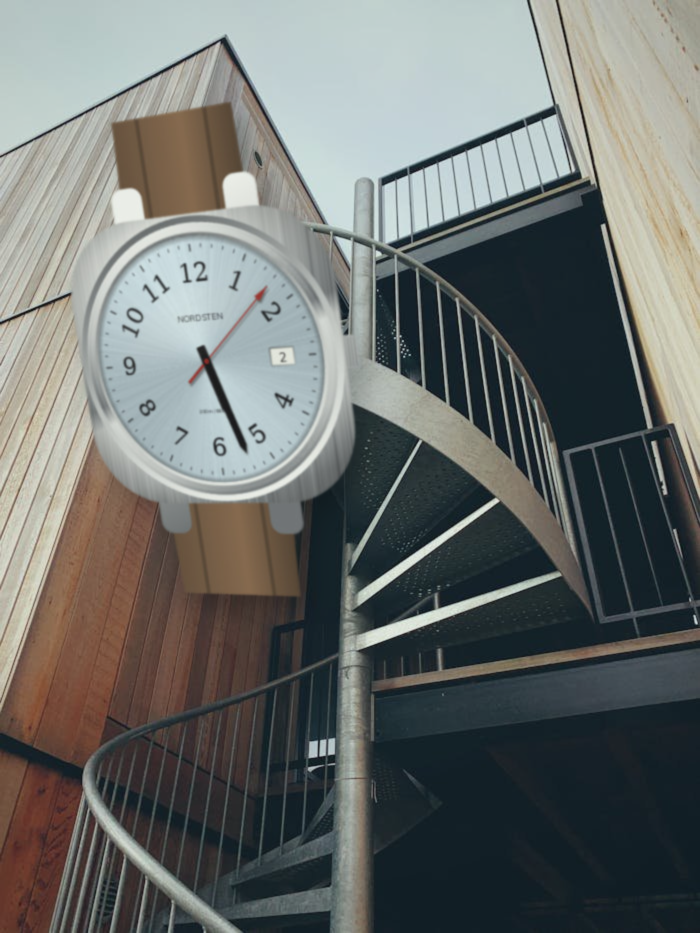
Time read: **5:27:08**
